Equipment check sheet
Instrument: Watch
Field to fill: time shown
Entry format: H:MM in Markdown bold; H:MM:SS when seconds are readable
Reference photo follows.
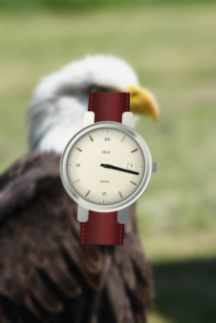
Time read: **3:17**
